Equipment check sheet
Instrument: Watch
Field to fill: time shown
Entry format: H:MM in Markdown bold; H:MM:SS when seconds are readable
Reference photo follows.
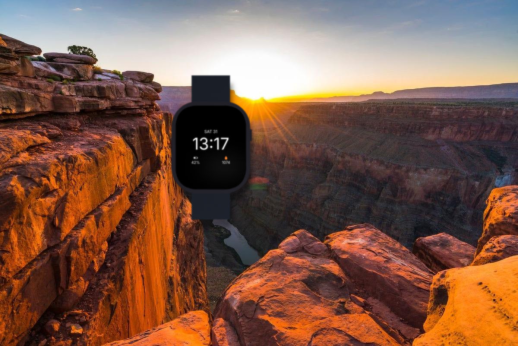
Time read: **13:17**
